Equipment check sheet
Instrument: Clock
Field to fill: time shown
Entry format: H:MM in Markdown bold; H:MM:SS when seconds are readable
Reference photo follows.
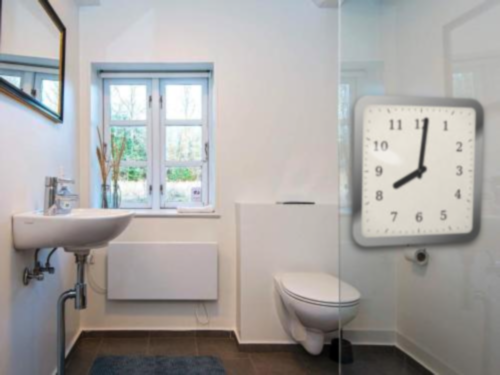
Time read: **8:01**
